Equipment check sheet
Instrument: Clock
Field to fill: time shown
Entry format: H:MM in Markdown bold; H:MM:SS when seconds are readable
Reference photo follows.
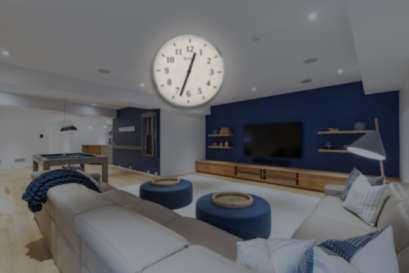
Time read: **12:33**
